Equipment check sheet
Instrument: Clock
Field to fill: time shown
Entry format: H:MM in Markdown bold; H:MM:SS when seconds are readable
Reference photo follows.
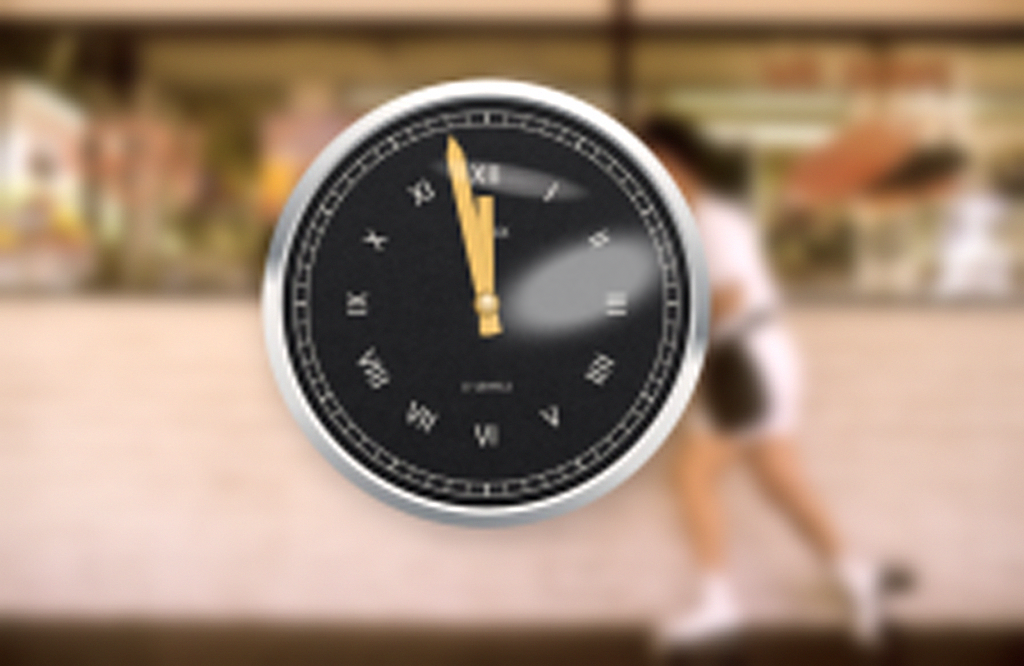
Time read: **11:58**
